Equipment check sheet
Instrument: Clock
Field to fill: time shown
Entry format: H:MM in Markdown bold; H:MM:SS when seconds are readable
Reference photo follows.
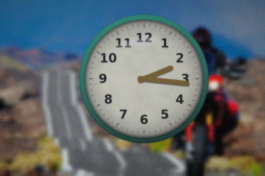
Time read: **2:16**
